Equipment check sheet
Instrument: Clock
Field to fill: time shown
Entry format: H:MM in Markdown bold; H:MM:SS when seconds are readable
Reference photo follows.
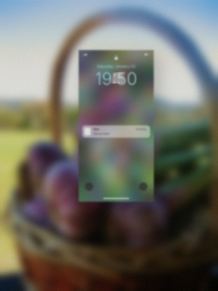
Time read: **19:50**
